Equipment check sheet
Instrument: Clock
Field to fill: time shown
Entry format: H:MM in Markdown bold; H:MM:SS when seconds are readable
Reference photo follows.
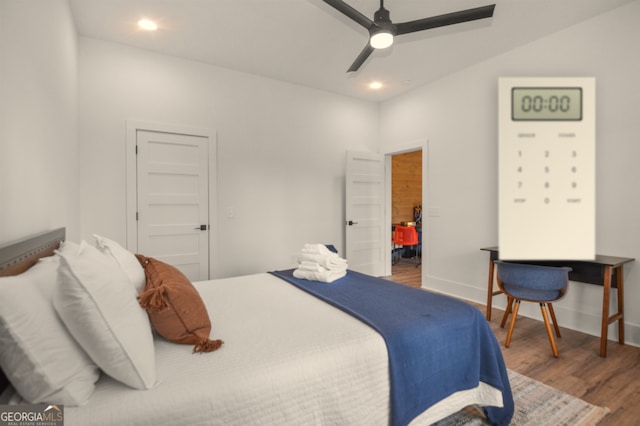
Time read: **0:00**
